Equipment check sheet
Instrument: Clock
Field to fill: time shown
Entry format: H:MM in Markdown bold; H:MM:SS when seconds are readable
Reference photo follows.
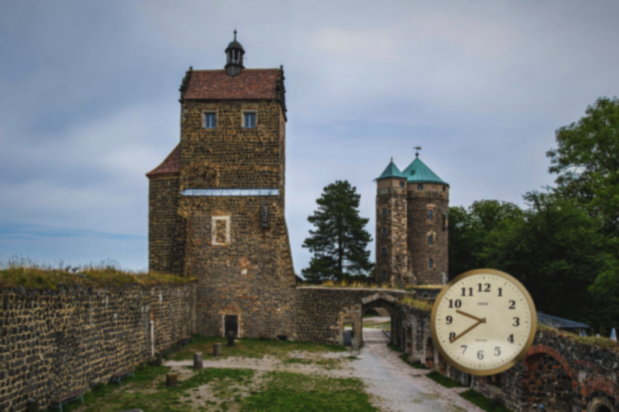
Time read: **9:39**
